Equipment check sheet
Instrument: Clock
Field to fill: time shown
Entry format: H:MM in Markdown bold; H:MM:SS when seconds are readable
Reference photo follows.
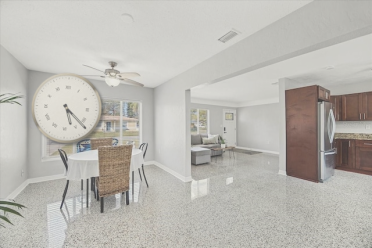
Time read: **5:22**
